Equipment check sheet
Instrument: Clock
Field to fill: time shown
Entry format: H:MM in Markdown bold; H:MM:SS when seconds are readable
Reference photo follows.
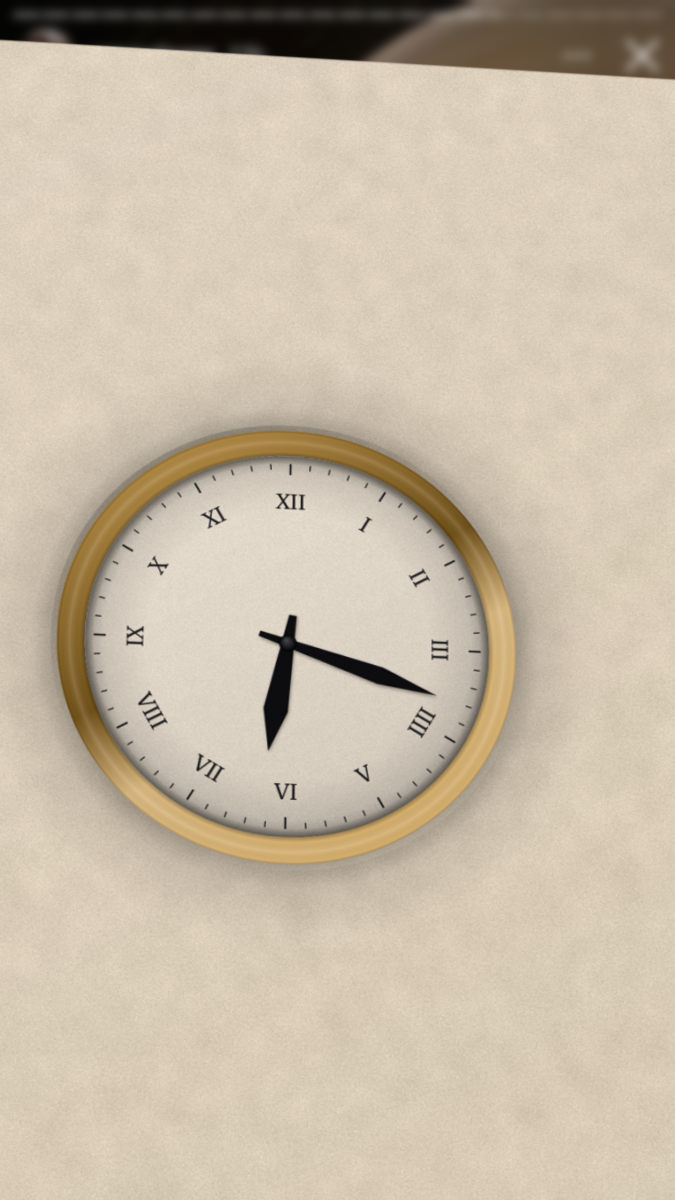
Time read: **6:18**
